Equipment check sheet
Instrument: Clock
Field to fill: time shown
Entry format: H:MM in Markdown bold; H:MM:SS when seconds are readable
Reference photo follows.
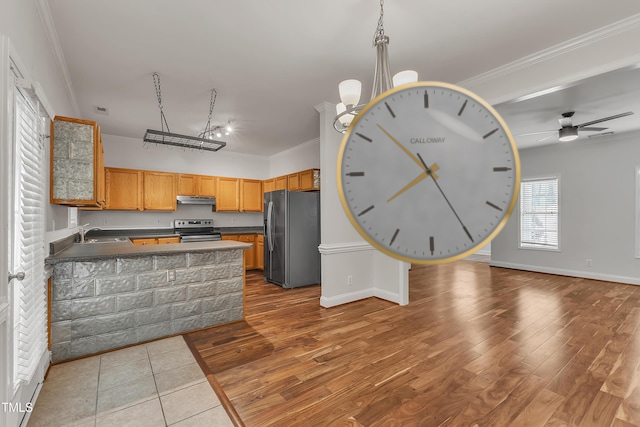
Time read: **7:52:25**
